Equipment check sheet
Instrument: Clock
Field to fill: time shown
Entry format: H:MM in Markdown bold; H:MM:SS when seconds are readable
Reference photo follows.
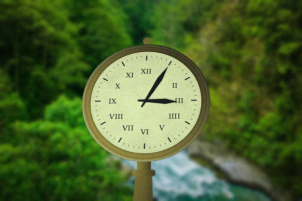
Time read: **3:05**
